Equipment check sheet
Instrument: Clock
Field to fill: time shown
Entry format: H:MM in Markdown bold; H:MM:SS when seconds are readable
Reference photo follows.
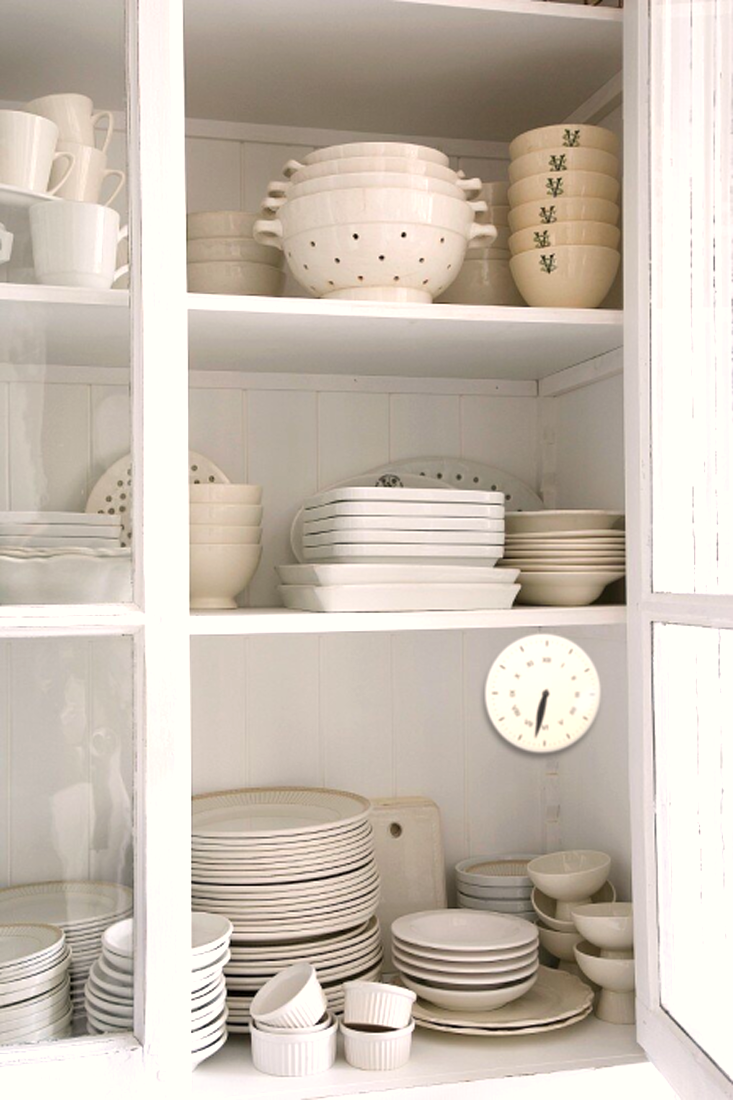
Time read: **6:32**
